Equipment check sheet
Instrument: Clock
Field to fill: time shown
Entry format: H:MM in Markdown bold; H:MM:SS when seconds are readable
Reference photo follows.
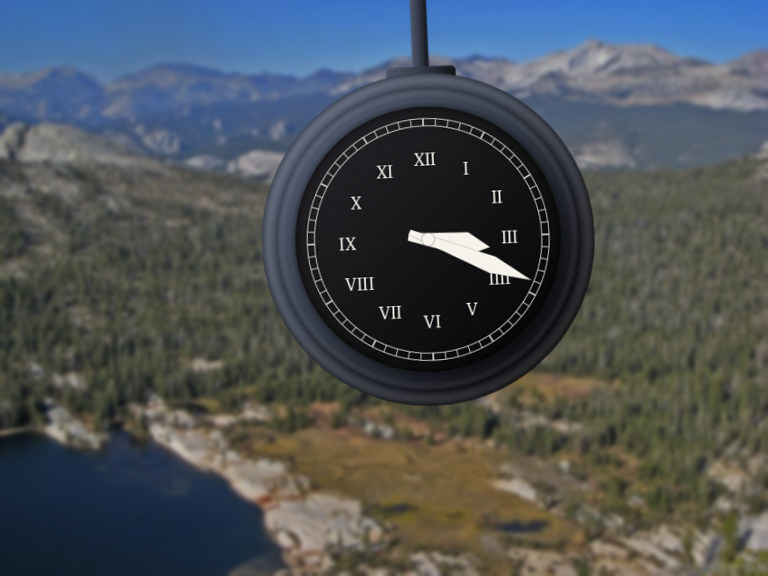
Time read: **3:19**
